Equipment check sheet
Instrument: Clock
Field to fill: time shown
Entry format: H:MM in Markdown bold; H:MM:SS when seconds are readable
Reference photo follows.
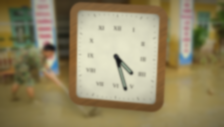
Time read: **4:27**
